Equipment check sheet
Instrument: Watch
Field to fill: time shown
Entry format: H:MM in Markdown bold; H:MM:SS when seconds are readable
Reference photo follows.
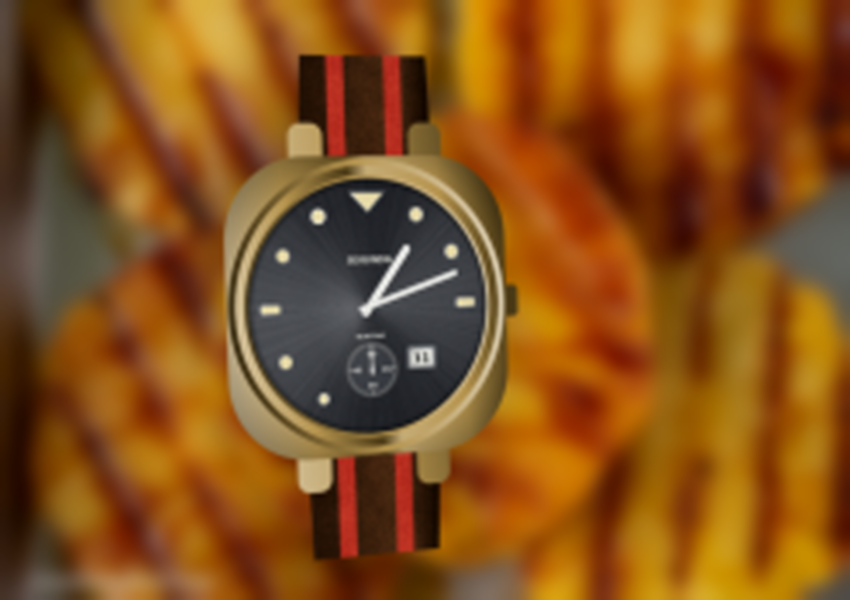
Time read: **1:12**
